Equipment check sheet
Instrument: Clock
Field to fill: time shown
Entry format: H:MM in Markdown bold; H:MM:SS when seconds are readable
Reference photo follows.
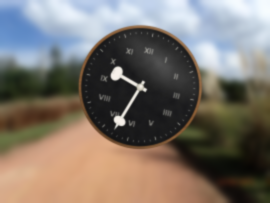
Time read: **9:33**
